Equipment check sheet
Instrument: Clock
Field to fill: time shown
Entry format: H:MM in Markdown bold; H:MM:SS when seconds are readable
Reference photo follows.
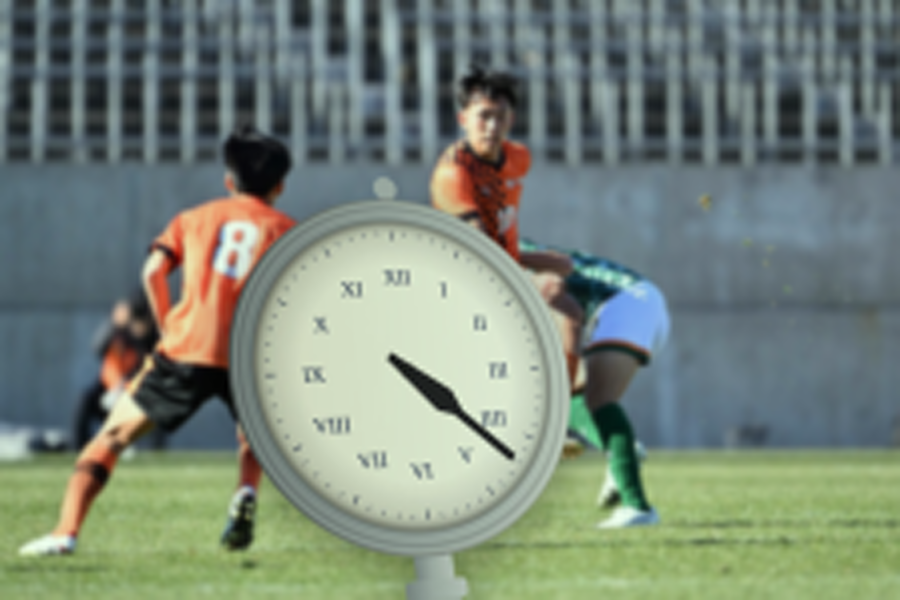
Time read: **4:22**
